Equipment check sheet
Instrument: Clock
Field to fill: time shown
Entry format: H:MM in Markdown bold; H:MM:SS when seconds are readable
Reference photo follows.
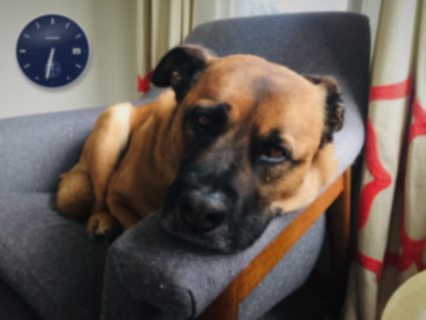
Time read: **6:32**
